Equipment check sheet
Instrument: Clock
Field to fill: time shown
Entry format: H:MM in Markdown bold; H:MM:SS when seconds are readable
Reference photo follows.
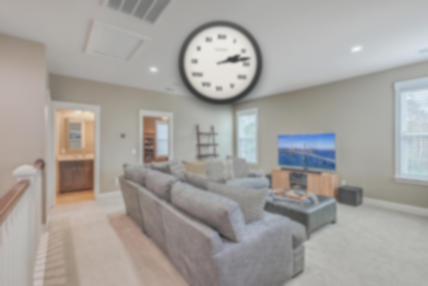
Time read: **2:13**
